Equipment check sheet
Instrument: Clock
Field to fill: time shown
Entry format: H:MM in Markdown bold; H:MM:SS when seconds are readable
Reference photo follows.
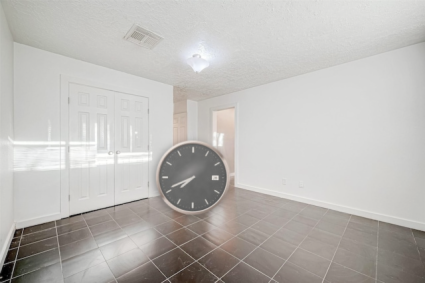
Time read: **7:41**
